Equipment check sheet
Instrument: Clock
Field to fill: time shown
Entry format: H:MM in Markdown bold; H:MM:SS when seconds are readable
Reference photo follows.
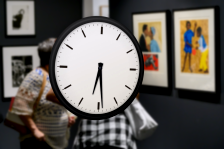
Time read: **6:29**
